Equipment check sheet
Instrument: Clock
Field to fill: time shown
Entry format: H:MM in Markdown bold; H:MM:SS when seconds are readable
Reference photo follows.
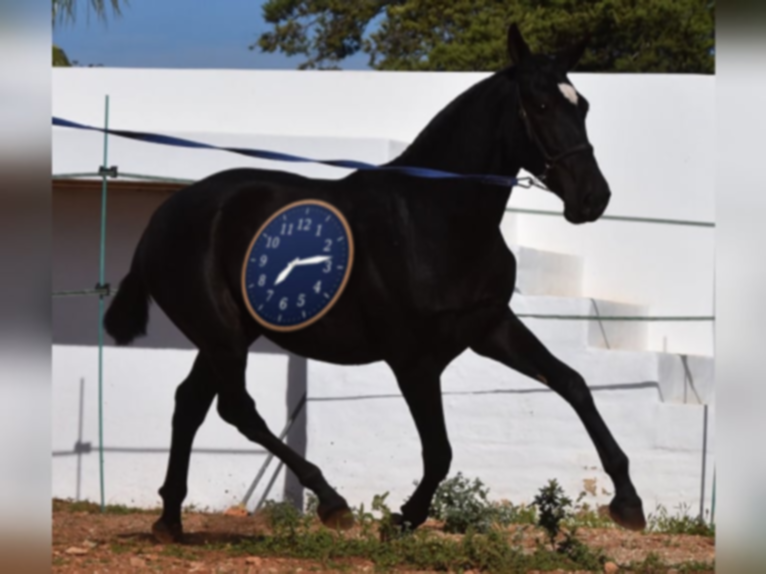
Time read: **7:13**
